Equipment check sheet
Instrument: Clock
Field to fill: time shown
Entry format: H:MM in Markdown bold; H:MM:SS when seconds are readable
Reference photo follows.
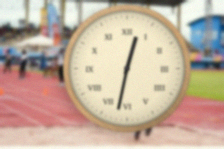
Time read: **12:32**
